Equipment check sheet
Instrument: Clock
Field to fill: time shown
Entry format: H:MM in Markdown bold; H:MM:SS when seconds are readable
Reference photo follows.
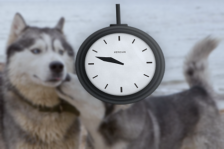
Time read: **9:48**
